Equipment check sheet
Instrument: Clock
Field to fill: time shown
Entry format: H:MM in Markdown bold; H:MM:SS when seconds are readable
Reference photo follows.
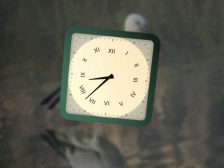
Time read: **8:37**
